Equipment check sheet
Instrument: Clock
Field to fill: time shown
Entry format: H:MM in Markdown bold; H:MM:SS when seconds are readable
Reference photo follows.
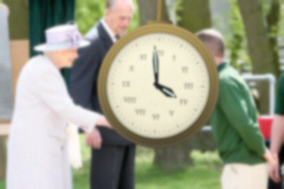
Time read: **3:59**
